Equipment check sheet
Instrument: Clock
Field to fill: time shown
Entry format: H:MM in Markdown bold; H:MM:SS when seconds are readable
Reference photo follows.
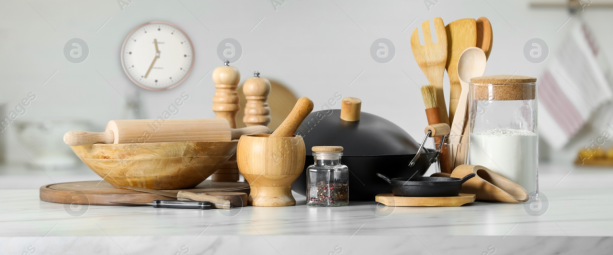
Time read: **11:34**
